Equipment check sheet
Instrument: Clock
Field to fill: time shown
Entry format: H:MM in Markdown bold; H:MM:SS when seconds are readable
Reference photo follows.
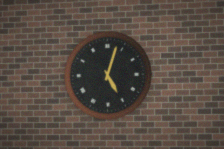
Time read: **5:03**
